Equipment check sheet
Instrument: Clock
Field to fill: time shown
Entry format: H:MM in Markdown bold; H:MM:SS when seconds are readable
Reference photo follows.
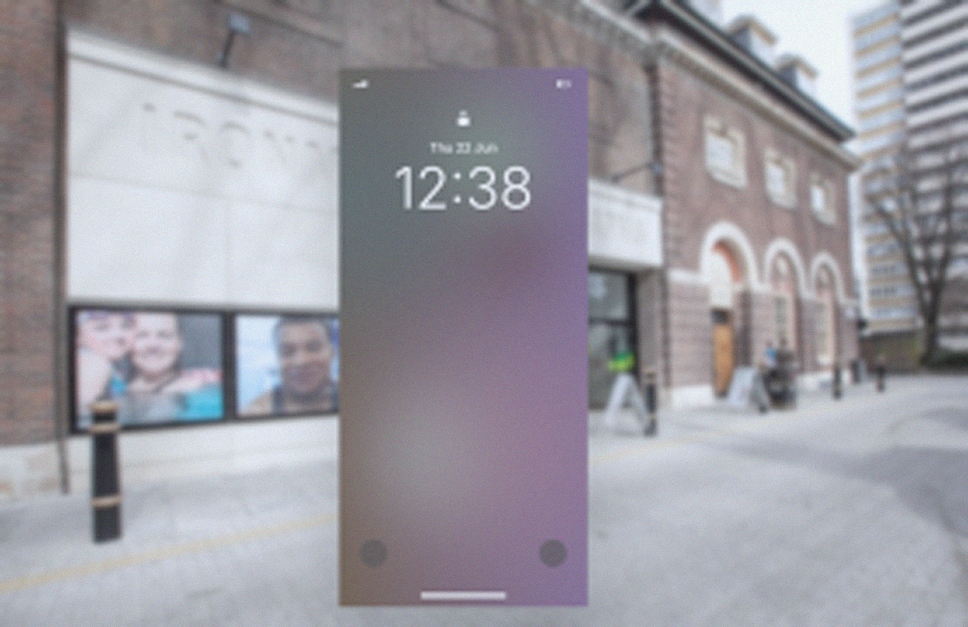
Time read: **12:38**
